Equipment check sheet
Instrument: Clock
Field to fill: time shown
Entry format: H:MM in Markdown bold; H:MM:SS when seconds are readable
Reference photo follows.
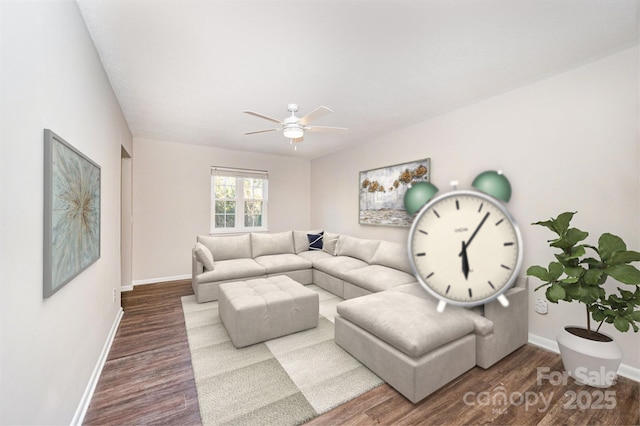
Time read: **6:07**
